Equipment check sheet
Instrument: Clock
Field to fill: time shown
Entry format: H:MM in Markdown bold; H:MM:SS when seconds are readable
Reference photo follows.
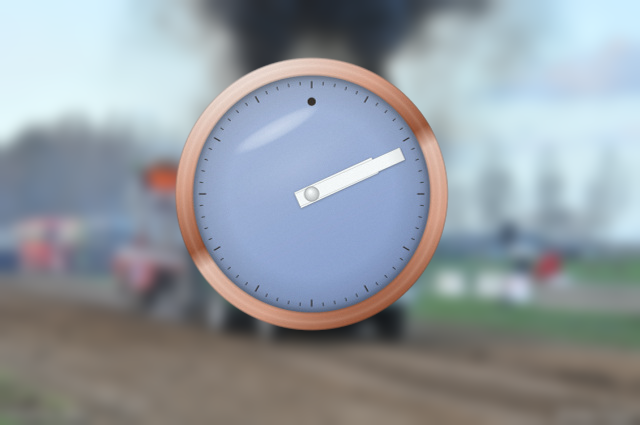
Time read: **2:11**
